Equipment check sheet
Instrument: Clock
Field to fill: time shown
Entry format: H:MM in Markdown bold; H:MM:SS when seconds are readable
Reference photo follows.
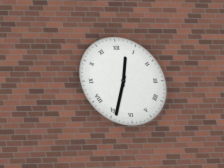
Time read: **12:34**
